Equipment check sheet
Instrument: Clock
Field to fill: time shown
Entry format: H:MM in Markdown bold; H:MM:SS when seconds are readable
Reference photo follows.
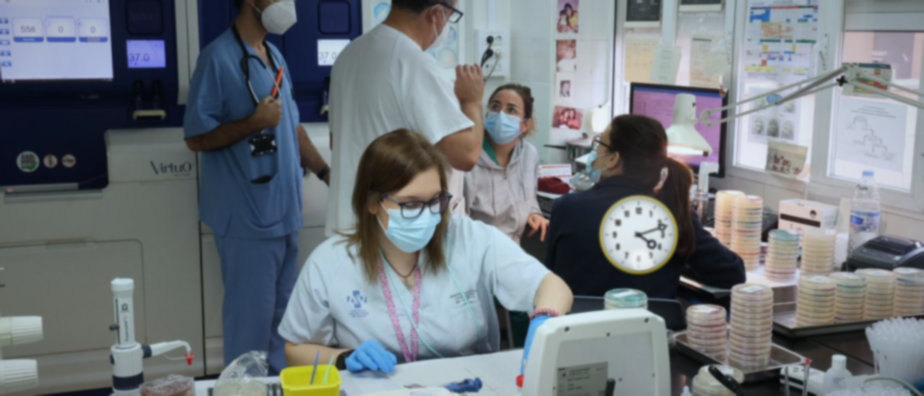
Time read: **4:12**
